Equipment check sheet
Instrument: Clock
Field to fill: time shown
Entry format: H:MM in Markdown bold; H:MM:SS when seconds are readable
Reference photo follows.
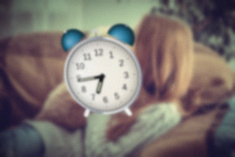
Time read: **6:44**
